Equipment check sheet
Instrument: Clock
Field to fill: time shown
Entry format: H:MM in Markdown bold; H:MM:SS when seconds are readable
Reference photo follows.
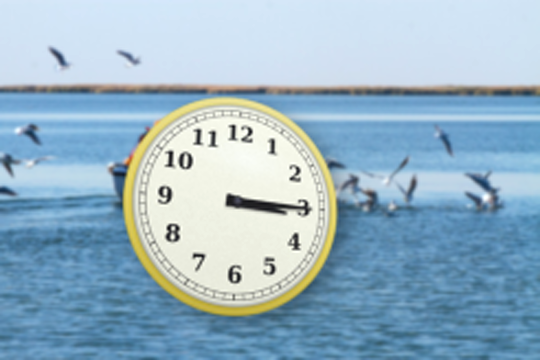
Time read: **3:15**
